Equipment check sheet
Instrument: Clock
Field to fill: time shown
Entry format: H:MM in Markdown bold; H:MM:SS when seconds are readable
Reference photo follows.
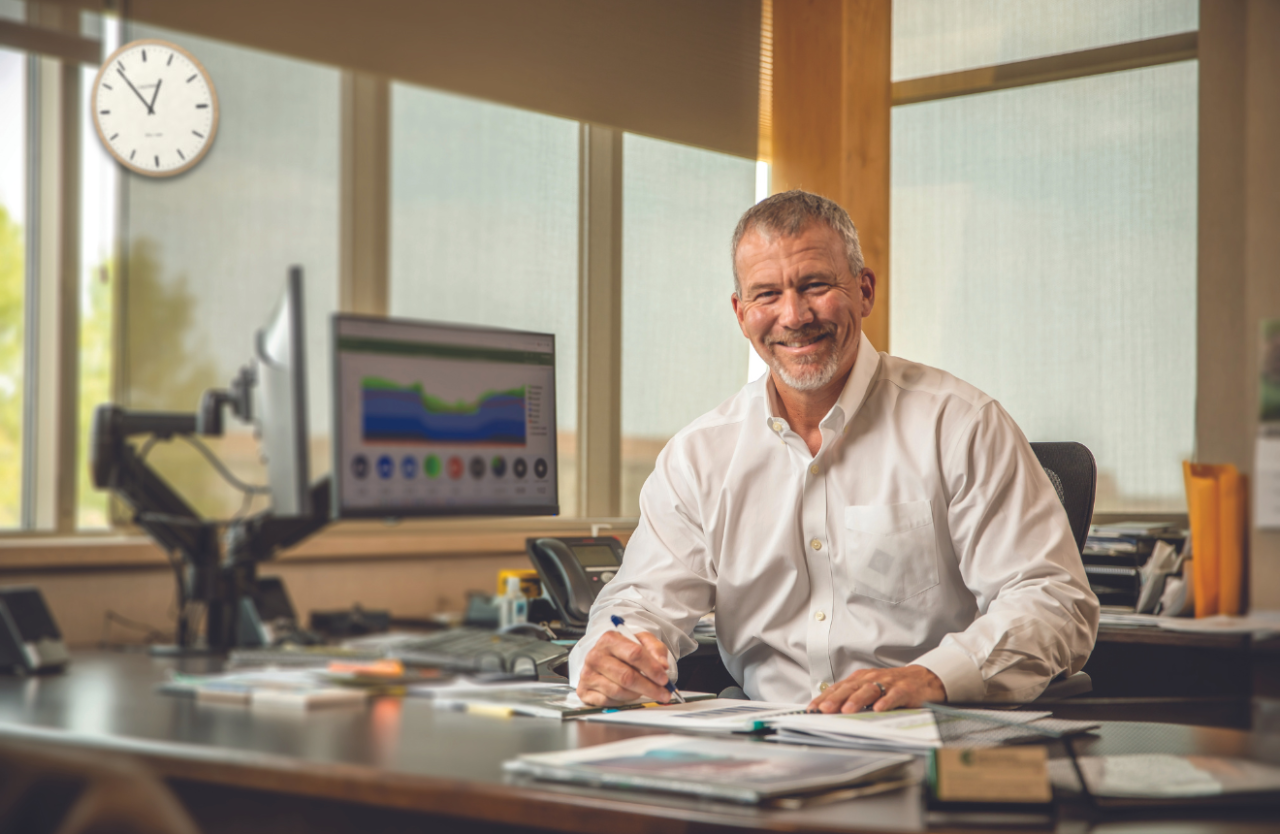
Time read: **12:54**
